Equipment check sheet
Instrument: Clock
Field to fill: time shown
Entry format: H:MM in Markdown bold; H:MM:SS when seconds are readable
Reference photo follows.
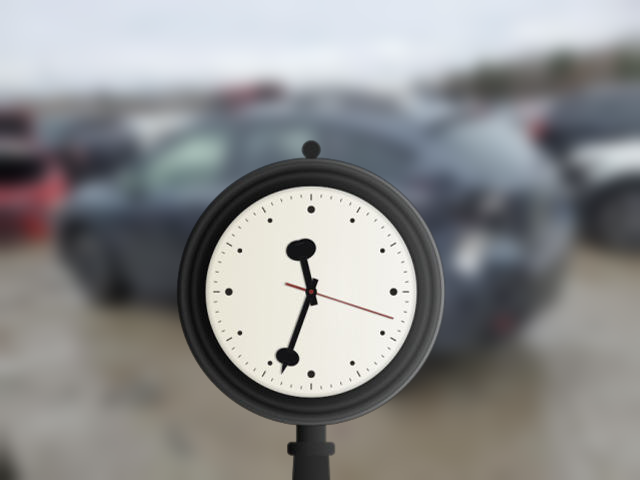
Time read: **11:33:18**
